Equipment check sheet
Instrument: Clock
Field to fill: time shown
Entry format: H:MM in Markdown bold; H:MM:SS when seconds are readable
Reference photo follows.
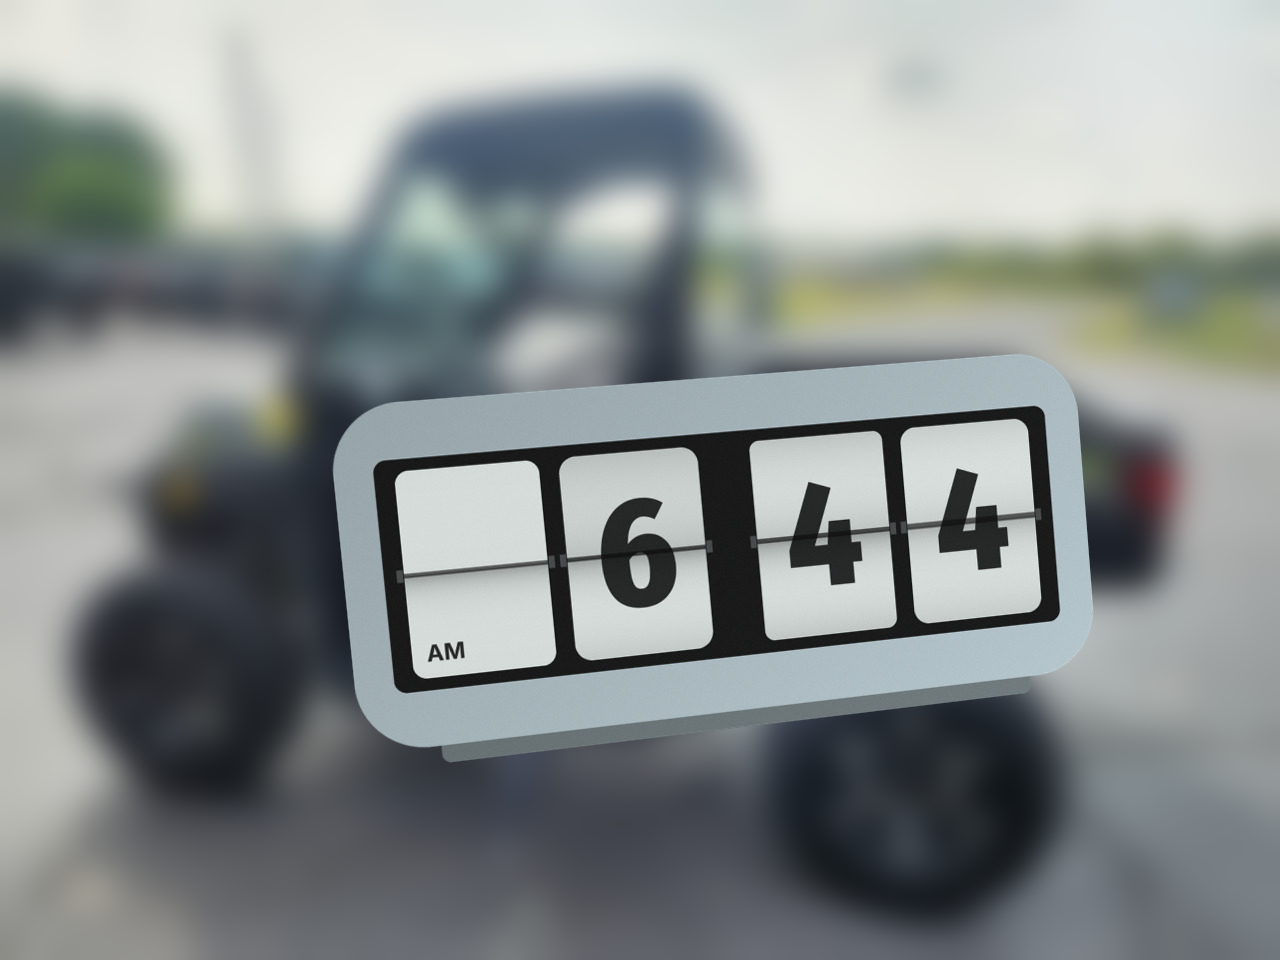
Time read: **6:44**
